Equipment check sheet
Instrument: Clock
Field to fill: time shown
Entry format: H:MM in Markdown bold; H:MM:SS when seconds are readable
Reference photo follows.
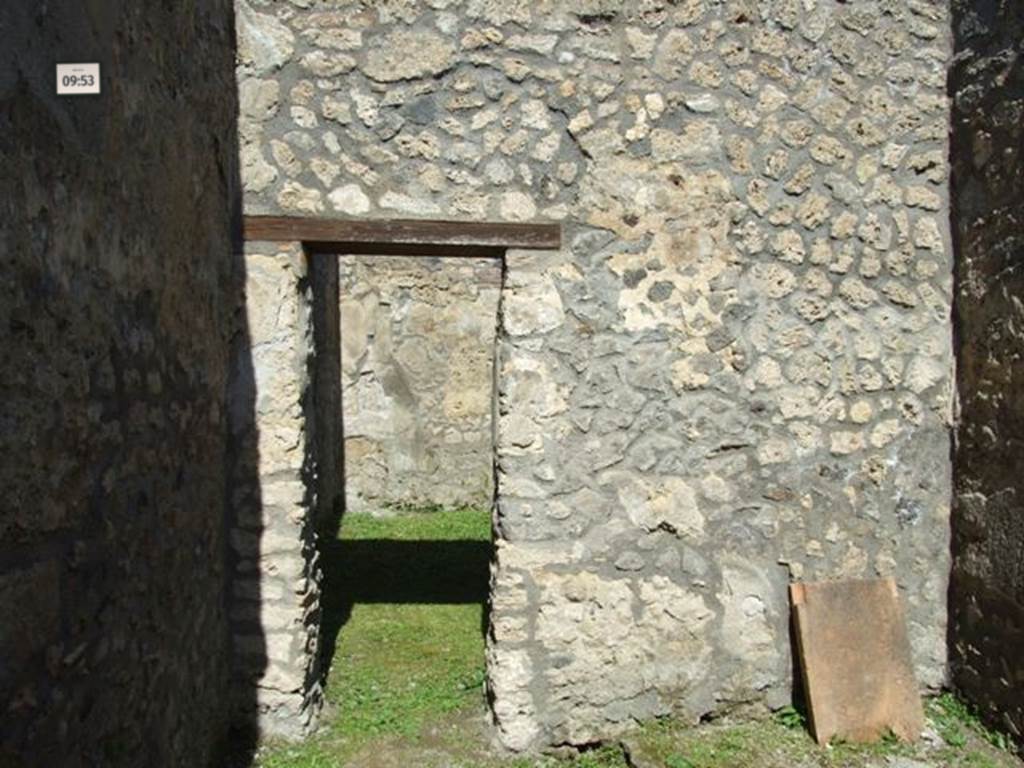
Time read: **9:53**
